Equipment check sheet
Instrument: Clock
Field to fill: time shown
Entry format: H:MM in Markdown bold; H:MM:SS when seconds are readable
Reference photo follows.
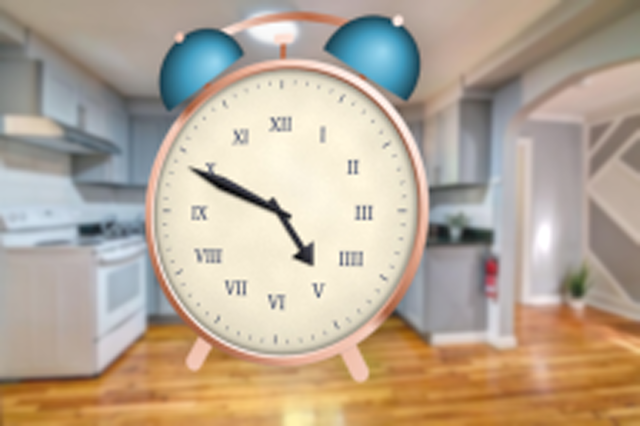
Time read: **4:49**
